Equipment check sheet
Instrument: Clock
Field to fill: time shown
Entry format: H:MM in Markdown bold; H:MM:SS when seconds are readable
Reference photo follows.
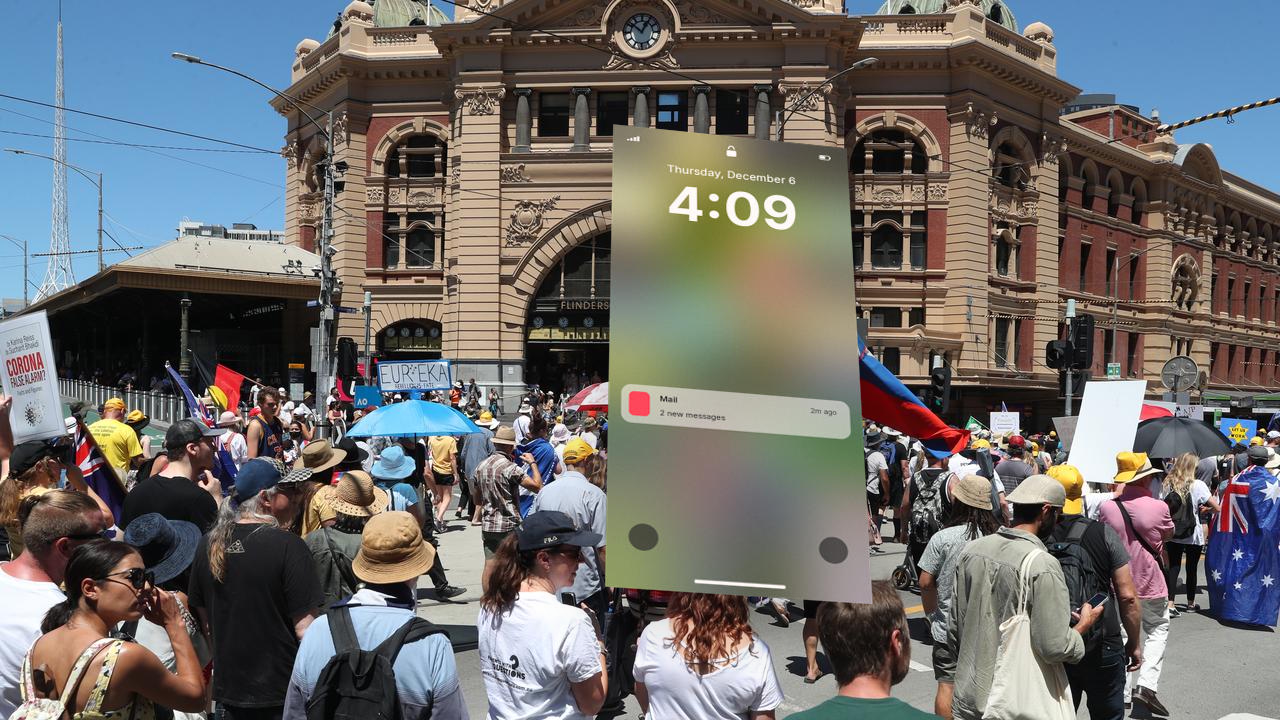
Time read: **4:09**
